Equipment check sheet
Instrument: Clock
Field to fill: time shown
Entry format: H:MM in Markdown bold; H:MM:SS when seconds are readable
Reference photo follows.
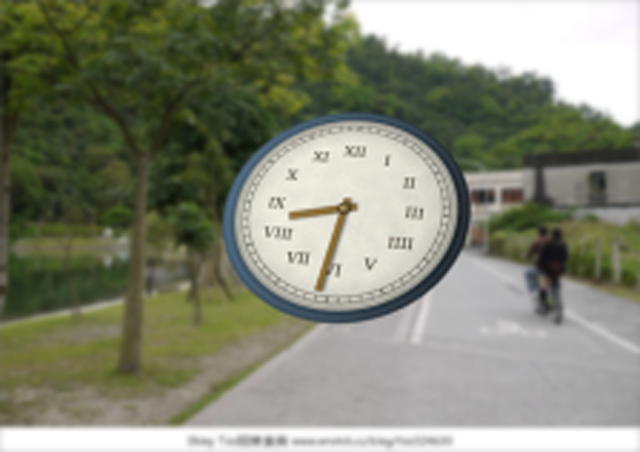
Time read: **8:31**
